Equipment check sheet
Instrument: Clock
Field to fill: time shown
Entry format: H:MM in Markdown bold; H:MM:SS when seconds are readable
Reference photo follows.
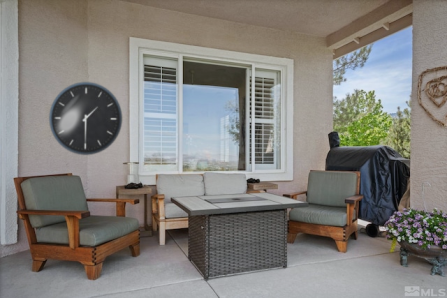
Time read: **1:30**
